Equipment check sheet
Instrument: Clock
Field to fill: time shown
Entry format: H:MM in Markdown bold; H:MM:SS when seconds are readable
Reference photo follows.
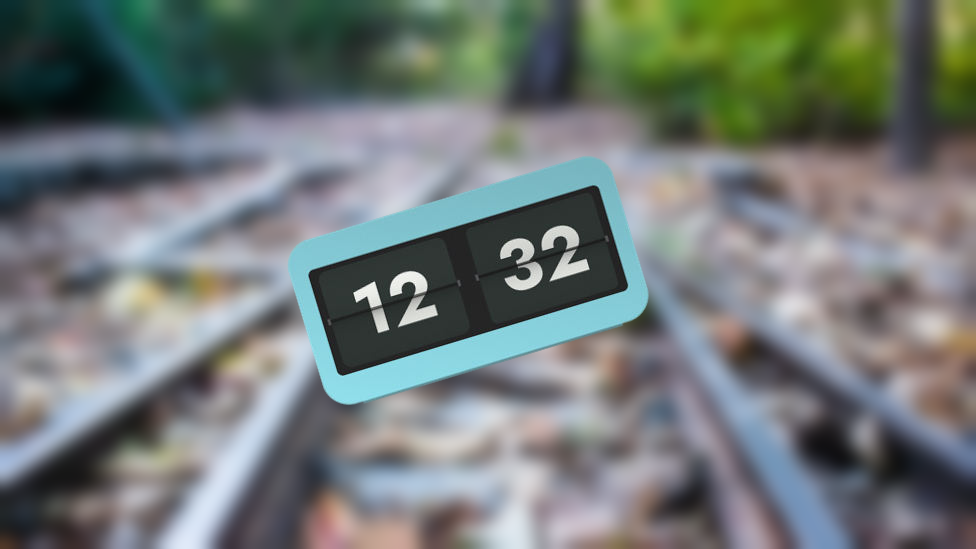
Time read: **12:32**
